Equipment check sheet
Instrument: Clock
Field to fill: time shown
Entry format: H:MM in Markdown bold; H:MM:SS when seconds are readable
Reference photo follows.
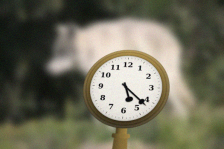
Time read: **5:22**
